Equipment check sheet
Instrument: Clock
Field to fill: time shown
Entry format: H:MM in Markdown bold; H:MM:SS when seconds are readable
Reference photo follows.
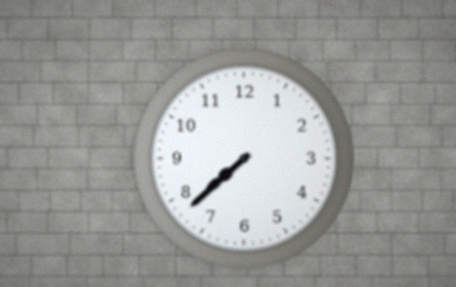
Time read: **7:38**
